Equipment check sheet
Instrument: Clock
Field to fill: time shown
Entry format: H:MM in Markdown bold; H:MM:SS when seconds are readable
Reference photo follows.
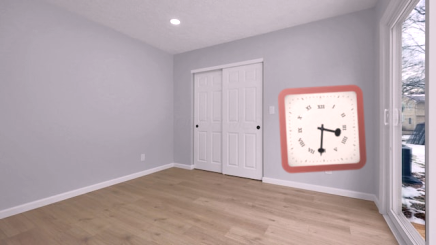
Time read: **3:31**
